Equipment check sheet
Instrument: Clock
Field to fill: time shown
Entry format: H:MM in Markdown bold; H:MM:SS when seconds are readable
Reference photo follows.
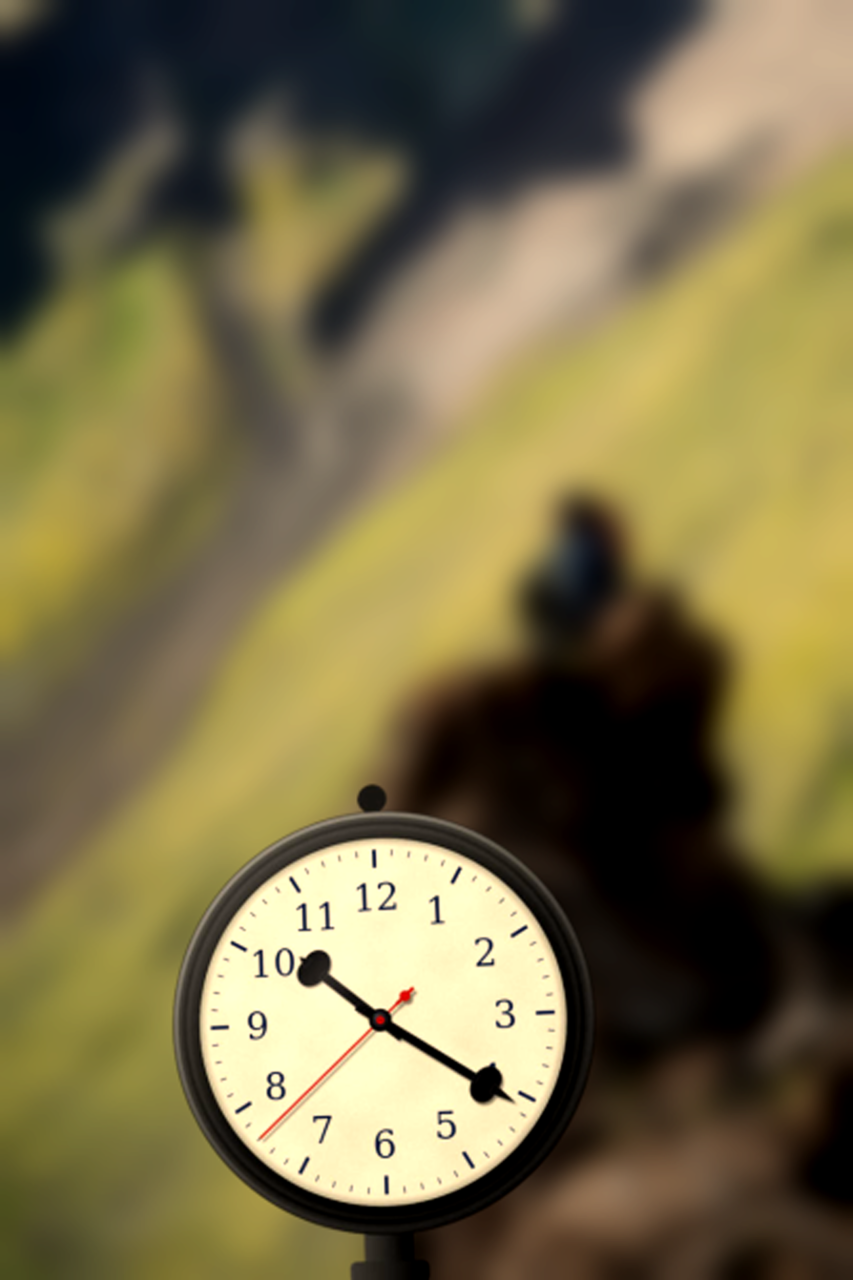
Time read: **10:20:38**
